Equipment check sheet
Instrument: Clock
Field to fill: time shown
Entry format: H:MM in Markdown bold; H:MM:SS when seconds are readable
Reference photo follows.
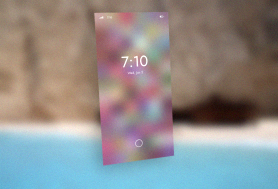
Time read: **7:10**
